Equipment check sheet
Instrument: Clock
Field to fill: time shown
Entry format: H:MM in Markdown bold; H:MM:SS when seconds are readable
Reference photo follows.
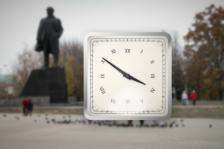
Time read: **3:51**
